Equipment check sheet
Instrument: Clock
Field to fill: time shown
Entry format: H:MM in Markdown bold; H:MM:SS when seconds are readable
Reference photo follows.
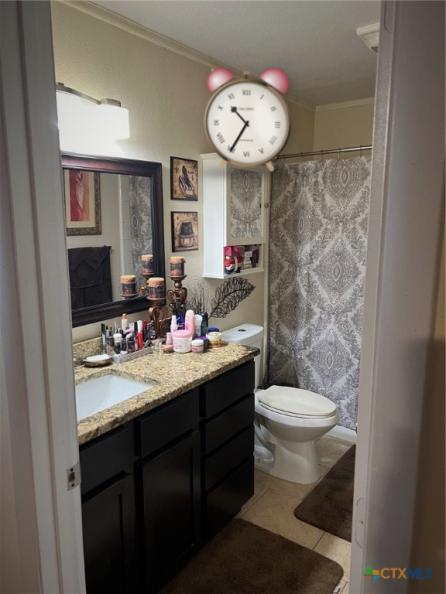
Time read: **10:35**
